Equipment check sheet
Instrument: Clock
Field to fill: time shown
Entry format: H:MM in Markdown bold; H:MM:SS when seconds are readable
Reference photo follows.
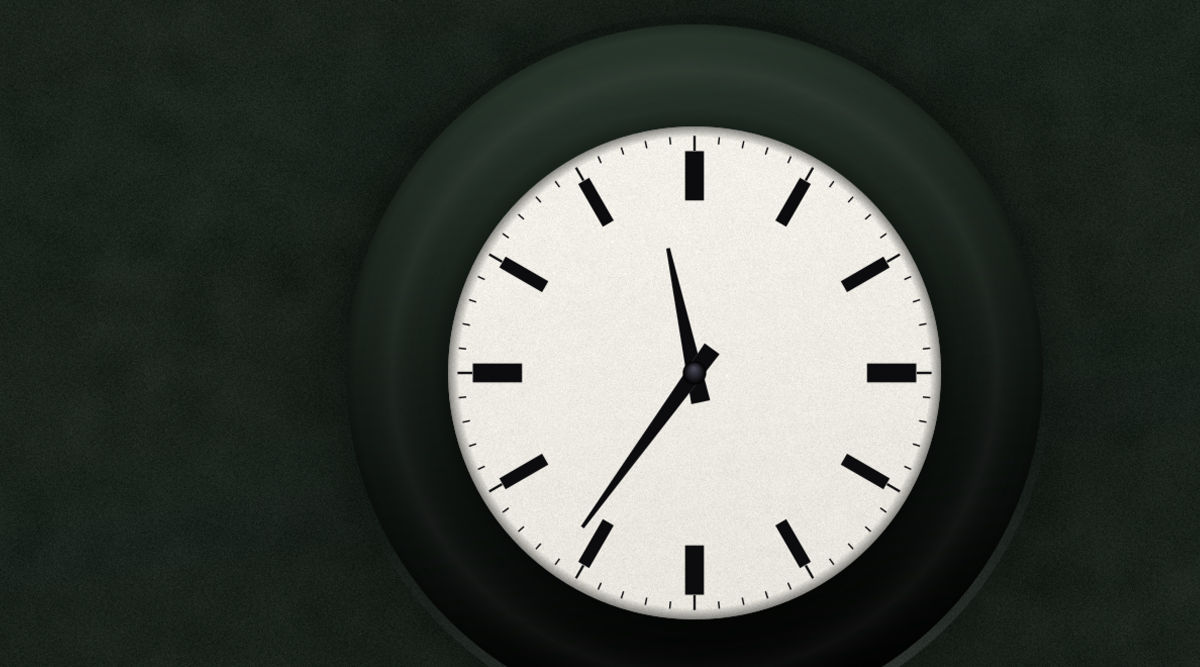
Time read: **11:36**
